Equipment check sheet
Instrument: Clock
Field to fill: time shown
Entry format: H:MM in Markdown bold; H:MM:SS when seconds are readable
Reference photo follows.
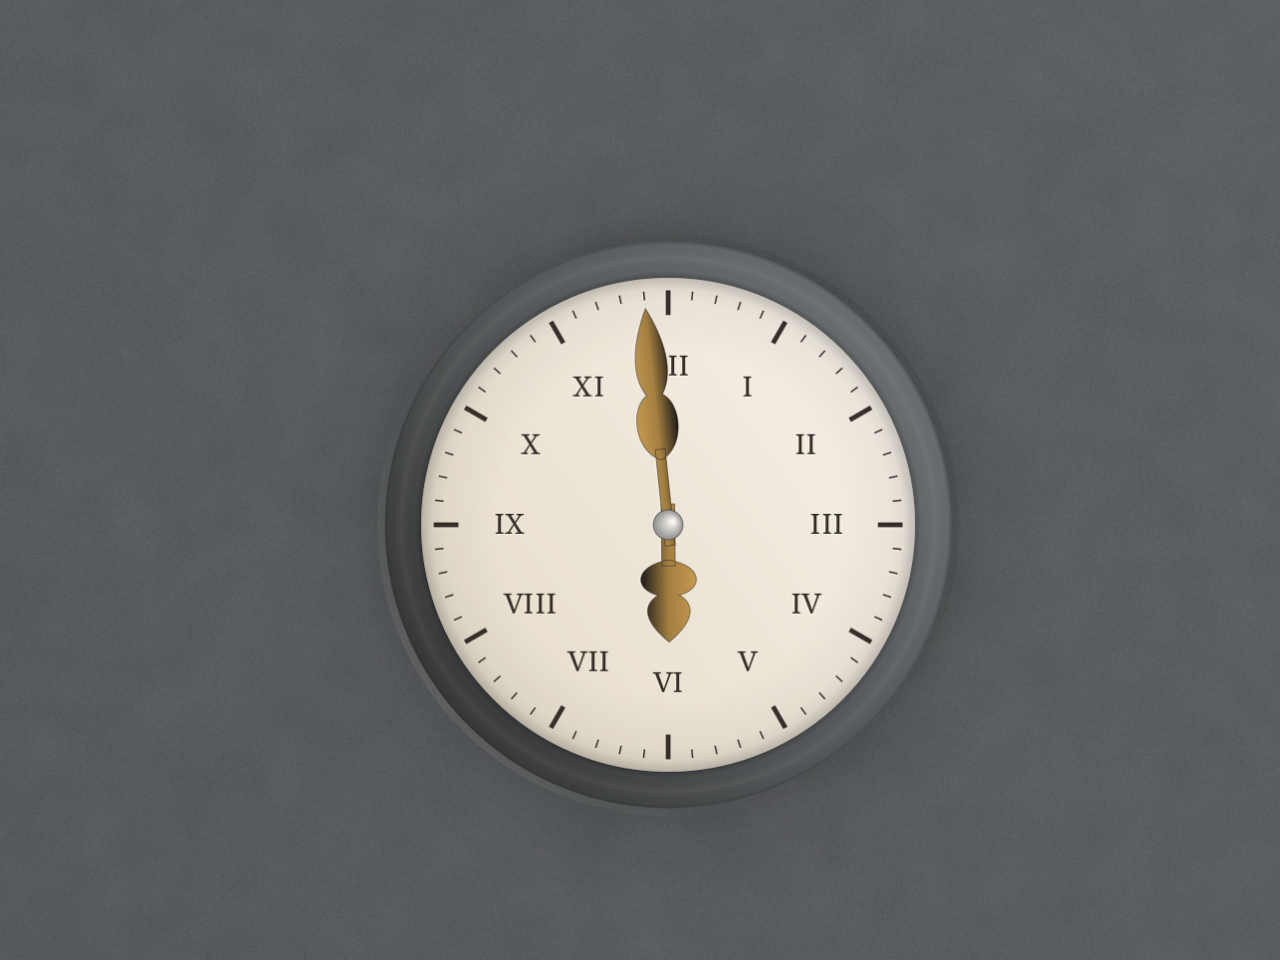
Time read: **5:59**
